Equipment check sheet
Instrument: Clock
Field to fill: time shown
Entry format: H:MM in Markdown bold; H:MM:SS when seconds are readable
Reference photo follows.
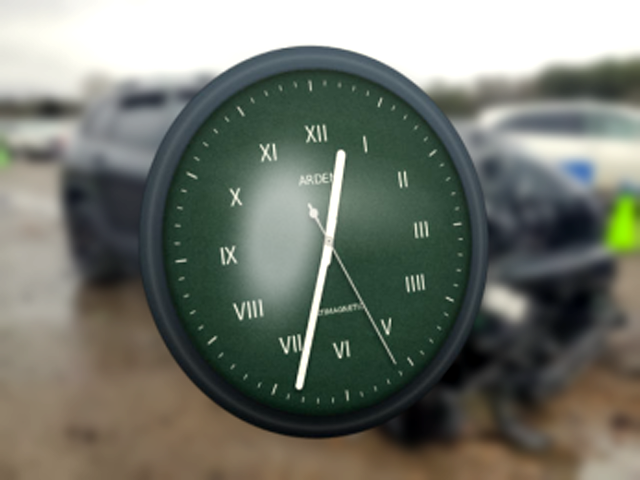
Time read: **12:33:26**
